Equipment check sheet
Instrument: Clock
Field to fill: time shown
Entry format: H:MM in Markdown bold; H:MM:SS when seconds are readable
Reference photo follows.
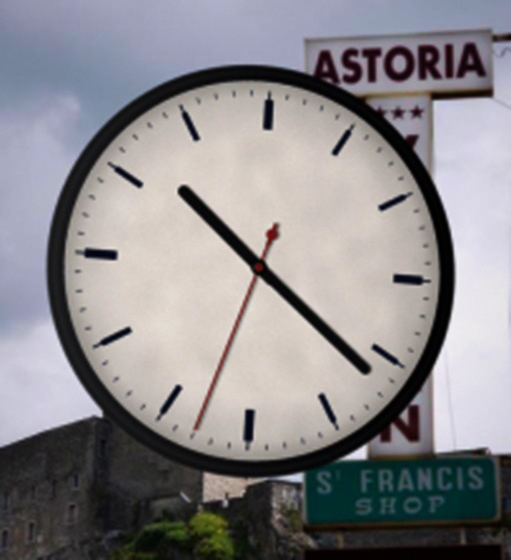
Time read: **10:21:33**
